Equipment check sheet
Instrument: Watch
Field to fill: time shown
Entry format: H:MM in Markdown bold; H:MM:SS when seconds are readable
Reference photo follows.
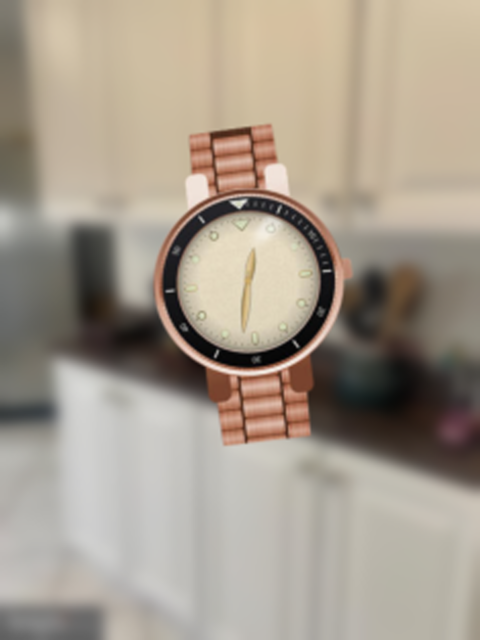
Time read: **12:32**
